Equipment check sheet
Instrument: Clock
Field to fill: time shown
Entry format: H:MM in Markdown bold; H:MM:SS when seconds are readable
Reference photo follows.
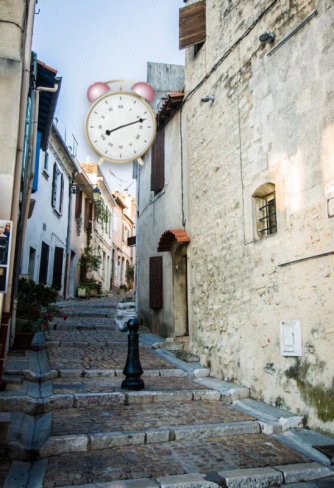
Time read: **8:12**
